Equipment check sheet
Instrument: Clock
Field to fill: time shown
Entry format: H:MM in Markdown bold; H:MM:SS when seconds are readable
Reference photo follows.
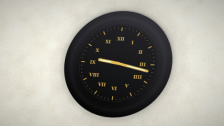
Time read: **9:17**
